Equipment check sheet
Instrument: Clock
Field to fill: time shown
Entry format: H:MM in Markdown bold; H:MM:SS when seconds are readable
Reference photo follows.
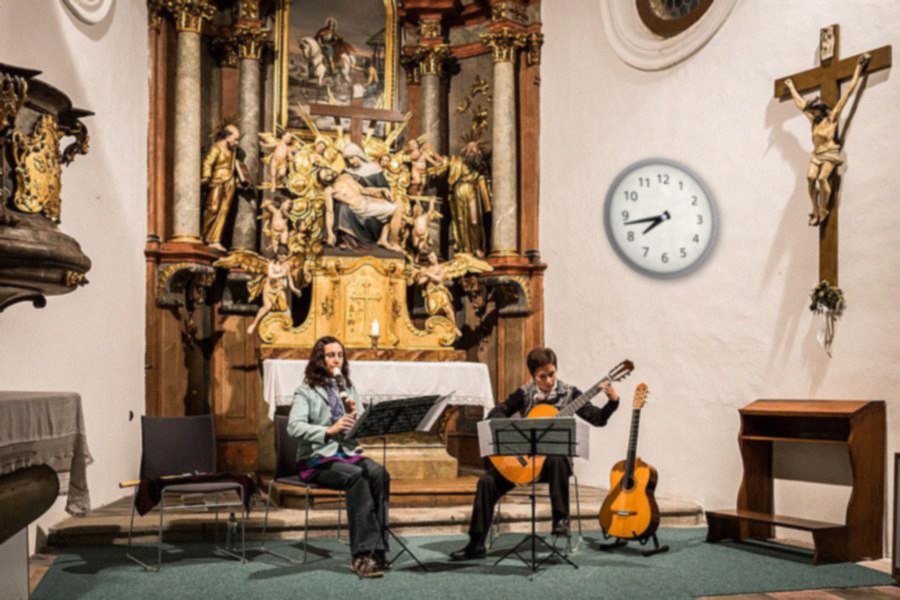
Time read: **7:43**
